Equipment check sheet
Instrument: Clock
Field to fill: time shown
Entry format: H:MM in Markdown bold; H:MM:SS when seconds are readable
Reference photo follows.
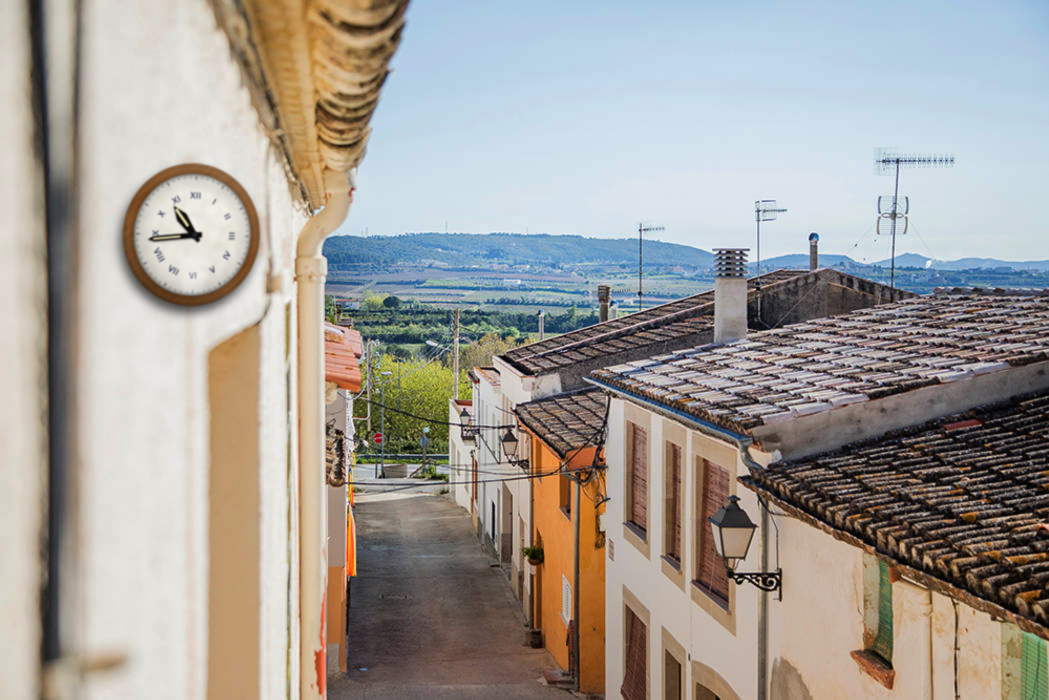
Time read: **10:44**
